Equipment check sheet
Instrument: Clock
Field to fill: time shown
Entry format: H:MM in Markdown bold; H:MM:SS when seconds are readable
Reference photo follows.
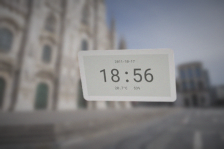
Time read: **18:56**
